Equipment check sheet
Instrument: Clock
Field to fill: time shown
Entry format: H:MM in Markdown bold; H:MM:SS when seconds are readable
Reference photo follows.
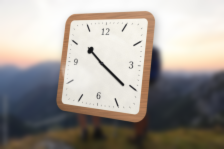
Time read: **10:21**
